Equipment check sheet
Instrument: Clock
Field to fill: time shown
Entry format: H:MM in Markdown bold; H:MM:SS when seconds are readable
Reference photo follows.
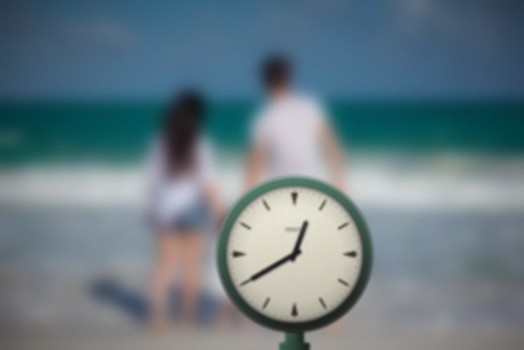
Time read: **12:40**
